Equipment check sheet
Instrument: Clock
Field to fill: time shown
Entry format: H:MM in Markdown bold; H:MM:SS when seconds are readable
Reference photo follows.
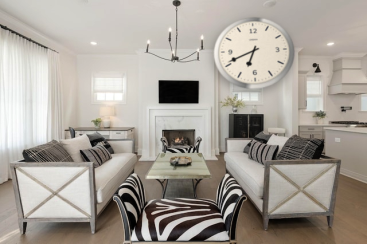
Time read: **6:41**
